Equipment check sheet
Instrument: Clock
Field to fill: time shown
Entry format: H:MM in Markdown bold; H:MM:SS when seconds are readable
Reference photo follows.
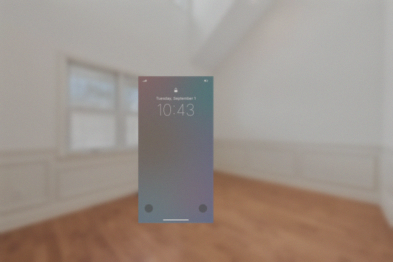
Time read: **10:43**
